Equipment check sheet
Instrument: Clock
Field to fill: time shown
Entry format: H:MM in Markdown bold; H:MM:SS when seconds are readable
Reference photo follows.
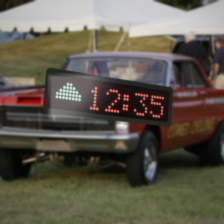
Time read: **12:35**
